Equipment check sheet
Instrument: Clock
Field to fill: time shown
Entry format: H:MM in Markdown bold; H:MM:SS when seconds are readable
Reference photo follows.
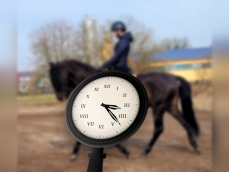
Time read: **3:23**
